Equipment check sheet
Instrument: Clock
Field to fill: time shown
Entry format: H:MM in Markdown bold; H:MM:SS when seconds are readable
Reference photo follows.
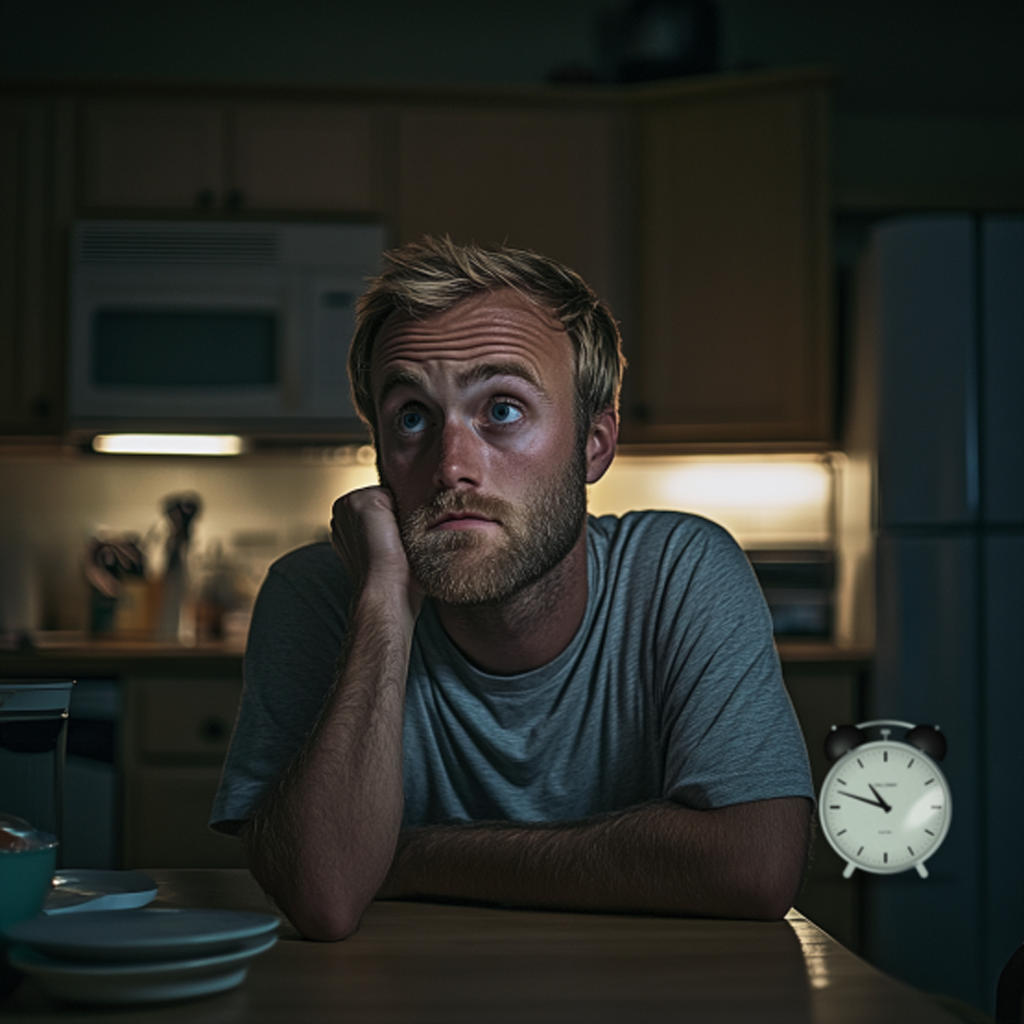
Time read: **10:48**
